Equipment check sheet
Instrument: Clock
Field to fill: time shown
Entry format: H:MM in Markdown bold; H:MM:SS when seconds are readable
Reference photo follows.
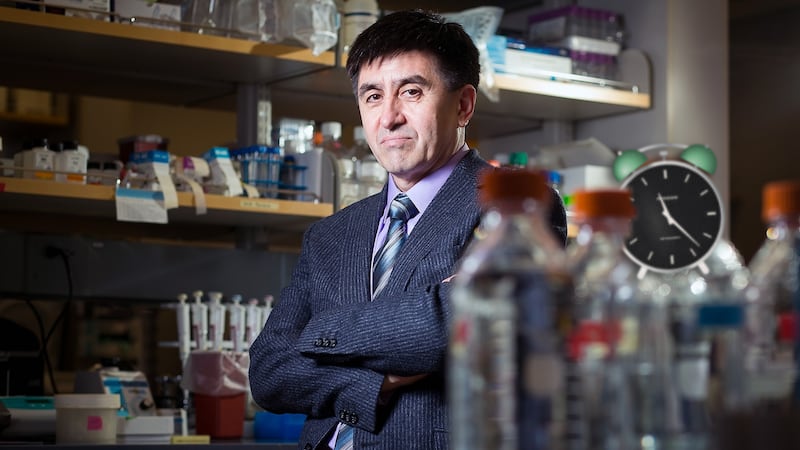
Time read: **11:23**
